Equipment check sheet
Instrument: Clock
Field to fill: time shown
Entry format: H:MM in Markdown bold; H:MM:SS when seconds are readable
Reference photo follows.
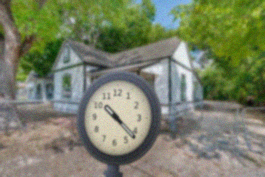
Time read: **10:22**
